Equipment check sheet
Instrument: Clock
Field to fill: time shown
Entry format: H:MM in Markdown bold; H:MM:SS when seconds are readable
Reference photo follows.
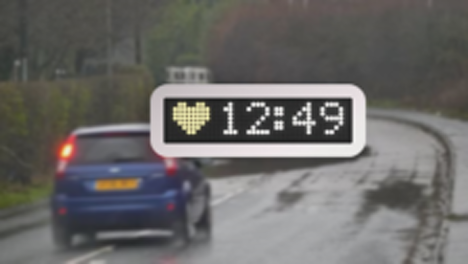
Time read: **12:49**
